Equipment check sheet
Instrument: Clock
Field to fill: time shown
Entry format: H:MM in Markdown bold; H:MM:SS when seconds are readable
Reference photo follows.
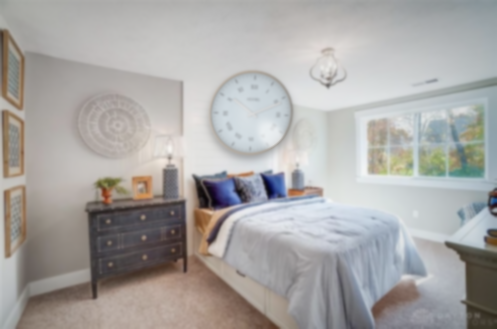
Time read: **10:11**
